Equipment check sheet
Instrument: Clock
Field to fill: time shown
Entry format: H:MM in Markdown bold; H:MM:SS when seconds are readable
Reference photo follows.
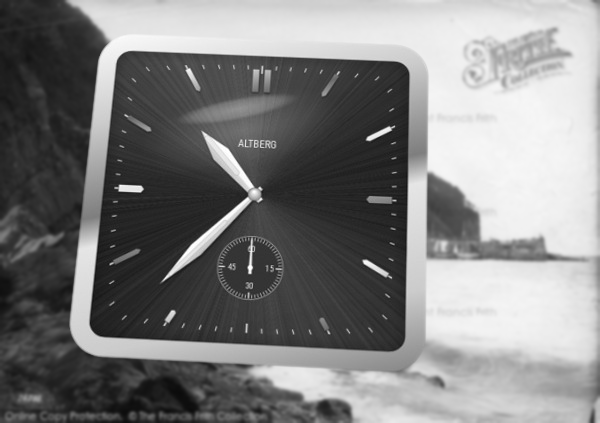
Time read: **10:37**
